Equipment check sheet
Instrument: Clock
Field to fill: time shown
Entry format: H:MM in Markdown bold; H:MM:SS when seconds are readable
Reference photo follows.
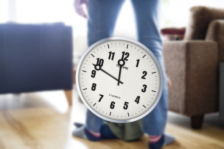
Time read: **11:48**
